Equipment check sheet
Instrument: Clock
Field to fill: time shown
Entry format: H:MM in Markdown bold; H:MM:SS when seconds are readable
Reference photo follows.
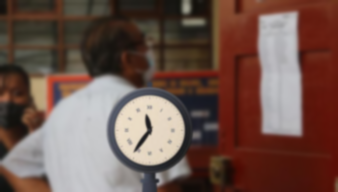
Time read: **11:36**
